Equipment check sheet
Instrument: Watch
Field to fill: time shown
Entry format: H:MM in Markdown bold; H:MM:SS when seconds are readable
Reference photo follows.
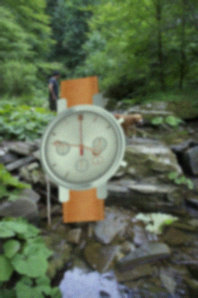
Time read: **3:47**
